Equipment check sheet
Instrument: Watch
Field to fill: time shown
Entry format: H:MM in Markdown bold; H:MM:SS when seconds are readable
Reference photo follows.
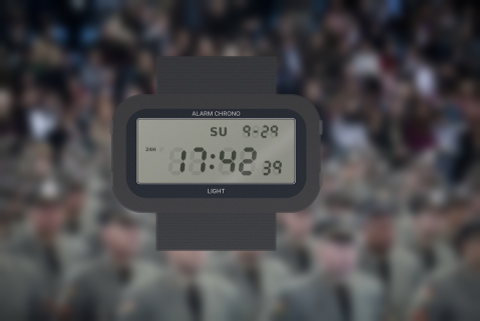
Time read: **17:42:39**
